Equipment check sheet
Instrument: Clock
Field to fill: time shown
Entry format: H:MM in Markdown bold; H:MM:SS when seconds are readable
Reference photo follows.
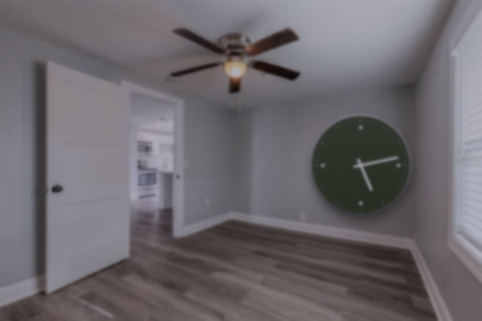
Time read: **5:13**
